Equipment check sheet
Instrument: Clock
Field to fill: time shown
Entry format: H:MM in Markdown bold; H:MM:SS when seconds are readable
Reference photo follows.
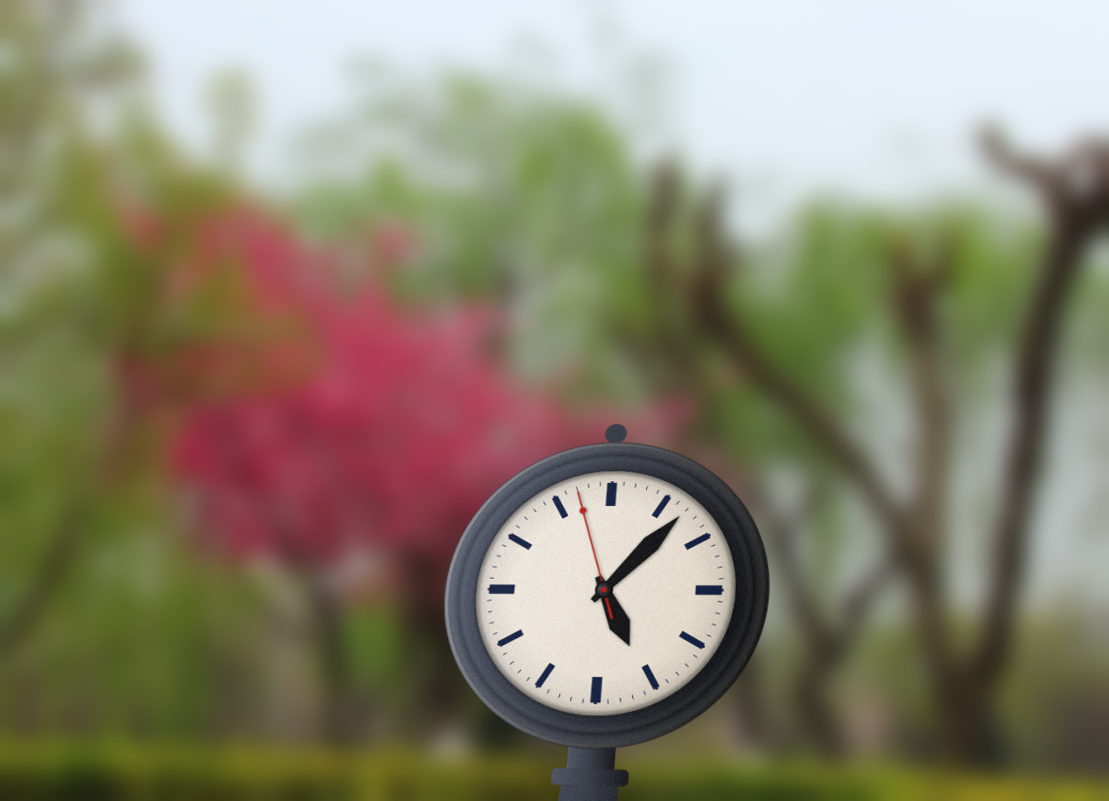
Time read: **5:06:57**
